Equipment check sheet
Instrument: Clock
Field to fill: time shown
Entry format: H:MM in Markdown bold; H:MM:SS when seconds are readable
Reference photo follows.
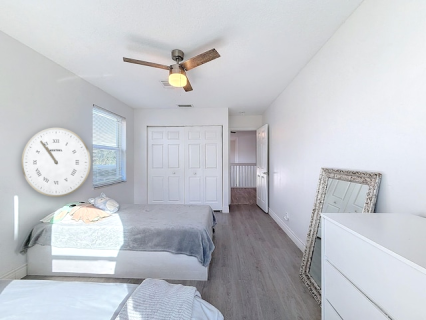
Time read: **10:54**
